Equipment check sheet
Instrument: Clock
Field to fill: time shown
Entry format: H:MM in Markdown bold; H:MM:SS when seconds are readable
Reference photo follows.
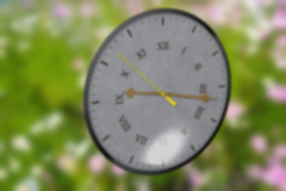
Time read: **9:16:52**
